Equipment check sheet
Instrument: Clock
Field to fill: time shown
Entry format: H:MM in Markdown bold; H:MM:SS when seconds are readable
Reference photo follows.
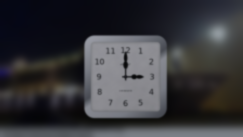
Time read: **3:00**
